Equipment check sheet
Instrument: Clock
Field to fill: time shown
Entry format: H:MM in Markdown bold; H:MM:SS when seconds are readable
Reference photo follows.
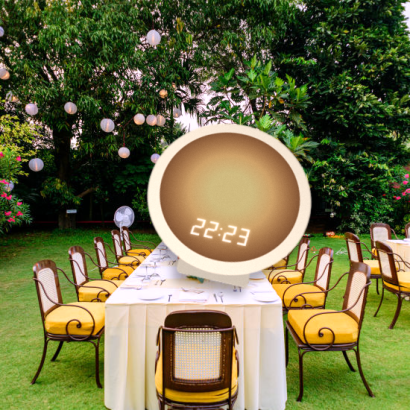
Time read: **22:23**
